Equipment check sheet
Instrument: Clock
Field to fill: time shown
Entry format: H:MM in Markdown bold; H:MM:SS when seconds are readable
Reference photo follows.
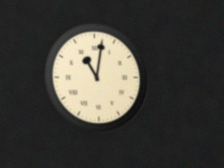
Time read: **11:02**
